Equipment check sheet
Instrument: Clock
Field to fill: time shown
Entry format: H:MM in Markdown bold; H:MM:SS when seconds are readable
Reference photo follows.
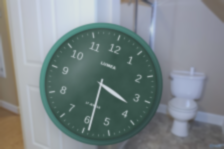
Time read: **3:29**
